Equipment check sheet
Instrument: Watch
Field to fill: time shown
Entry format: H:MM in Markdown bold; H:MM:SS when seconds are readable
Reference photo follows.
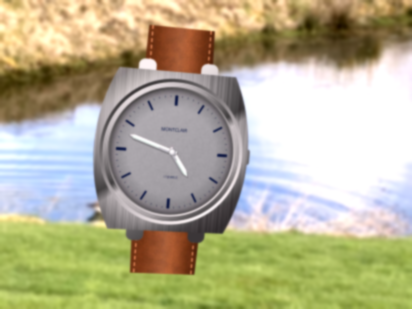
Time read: **4:48**
